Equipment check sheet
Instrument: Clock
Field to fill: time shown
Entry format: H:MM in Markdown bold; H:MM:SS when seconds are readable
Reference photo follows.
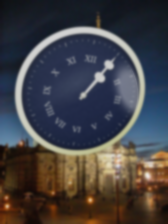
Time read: **1:05**
